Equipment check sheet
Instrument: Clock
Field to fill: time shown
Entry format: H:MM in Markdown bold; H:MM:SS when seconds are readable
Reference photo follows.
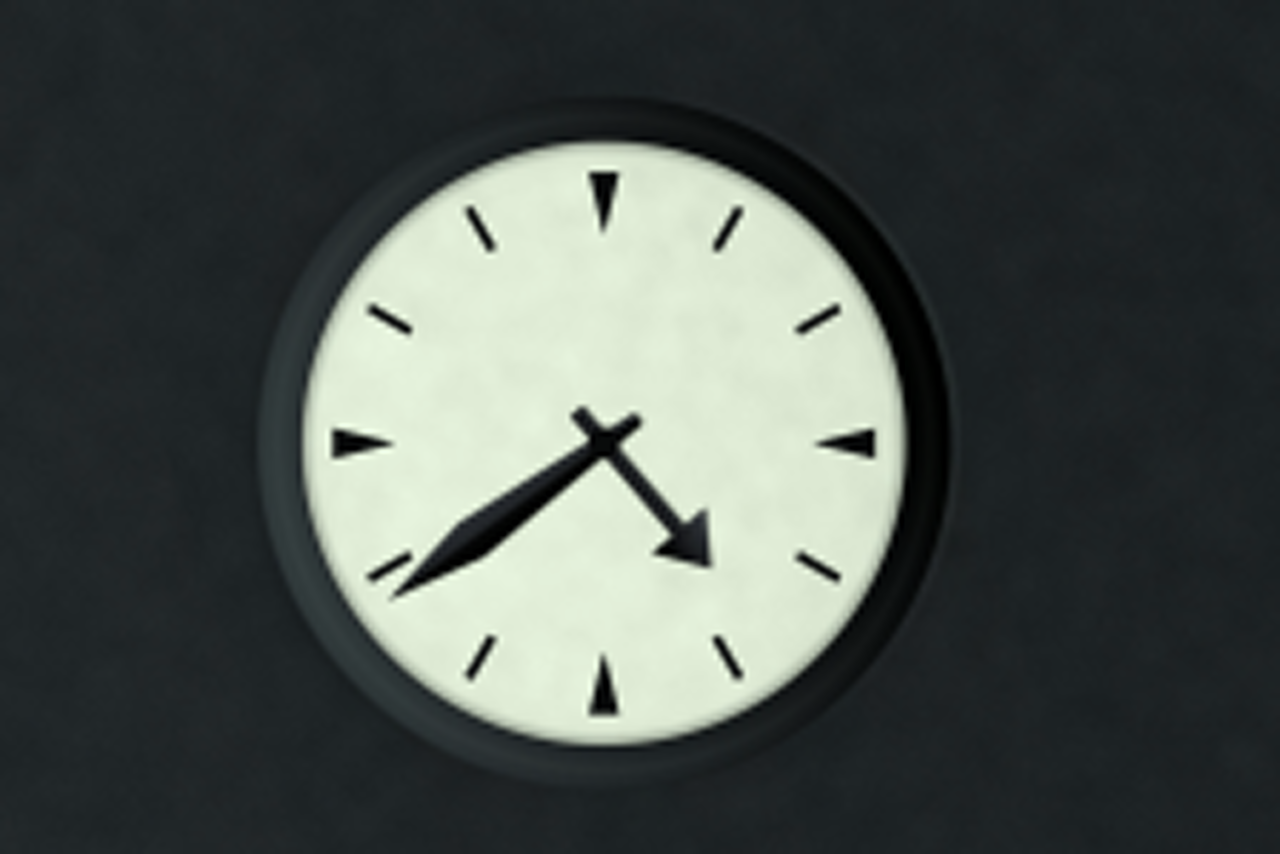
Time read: **4:39**
